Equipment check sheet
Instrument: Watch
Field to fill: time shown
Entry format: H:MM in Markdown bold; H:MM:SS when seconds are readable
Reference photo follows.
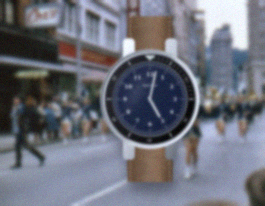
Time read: **5:02**
